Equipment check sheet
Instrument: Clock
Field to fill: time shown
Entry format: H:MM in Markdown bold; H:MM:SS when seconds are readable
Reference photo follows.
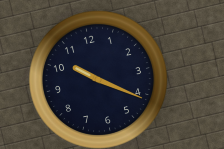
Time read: **10:21**
